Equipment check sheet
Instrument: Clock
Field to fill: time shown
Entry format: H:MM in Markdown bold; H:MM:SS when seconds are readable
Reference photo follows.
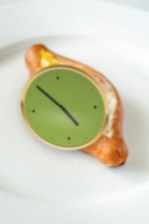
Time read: **4:53**
